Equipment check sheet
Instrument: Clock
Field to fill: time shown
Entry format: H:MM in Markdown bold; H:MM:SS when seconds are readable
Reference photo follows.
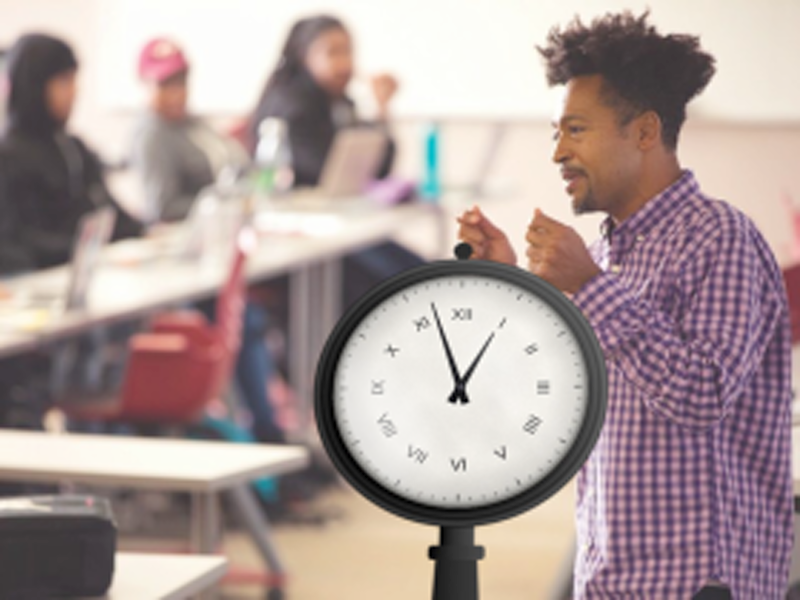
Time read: **12:57**
